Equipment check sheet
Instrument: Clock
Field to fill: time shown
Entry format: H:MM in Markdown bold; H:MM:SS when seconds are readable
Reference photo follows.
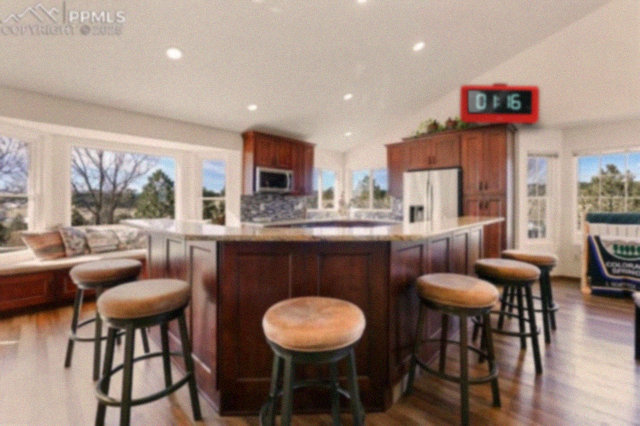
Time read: **1:16**
